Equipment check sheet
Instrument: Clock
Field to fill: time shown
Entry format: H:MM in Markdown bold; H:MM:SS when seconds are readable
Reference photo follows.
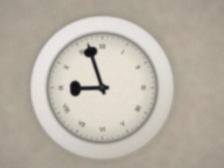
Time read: **8:57**
